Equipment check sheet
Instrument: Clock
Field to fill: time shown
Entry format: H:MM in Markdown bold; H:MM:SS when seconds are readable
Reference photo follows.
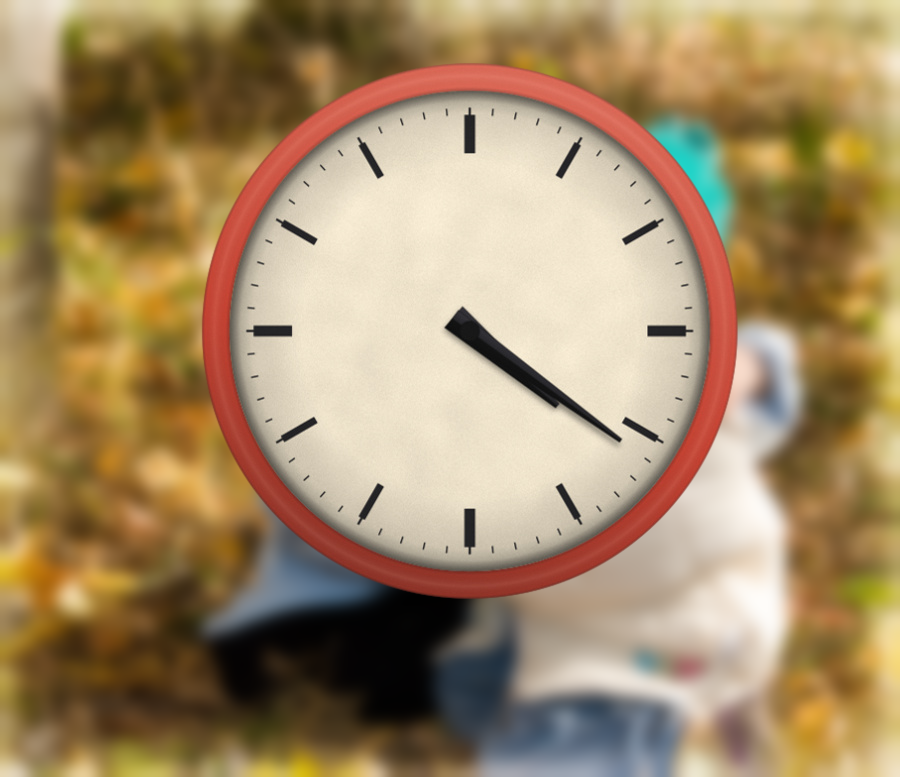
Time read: **4:21**
